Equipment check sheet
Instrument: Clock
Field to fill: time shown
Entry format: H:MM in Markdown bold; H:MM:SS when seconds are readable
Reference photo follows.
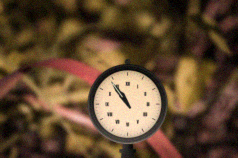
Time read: **10:54**
